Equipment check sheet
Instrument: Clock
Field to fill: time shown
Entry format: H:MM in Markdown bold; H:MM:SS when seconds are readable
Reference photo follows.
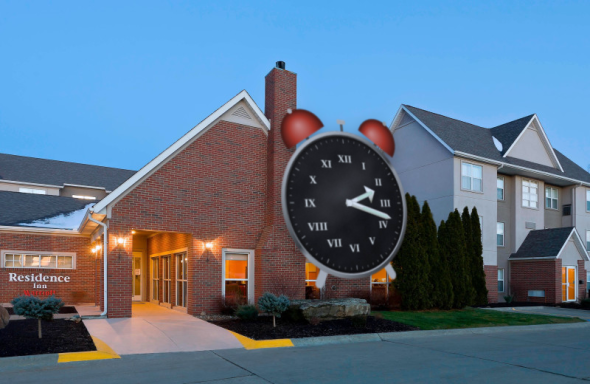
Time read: **2:18**
